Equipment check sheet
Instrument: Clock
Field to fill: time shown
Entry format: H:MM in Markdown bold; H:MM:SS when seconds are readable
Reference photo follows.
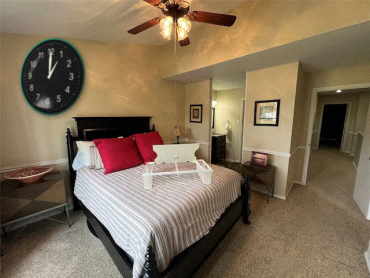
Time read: **1:00**
